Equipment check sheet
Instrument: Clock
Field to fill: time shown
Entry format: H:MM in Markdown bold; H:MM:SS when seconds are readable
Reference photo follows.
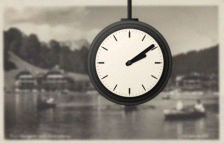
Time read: **2:09**
